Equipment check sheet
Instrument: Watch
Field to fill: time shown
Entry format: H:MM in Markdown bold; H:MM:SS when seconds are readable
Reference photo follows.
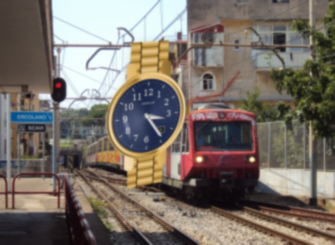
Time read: **3:24**
